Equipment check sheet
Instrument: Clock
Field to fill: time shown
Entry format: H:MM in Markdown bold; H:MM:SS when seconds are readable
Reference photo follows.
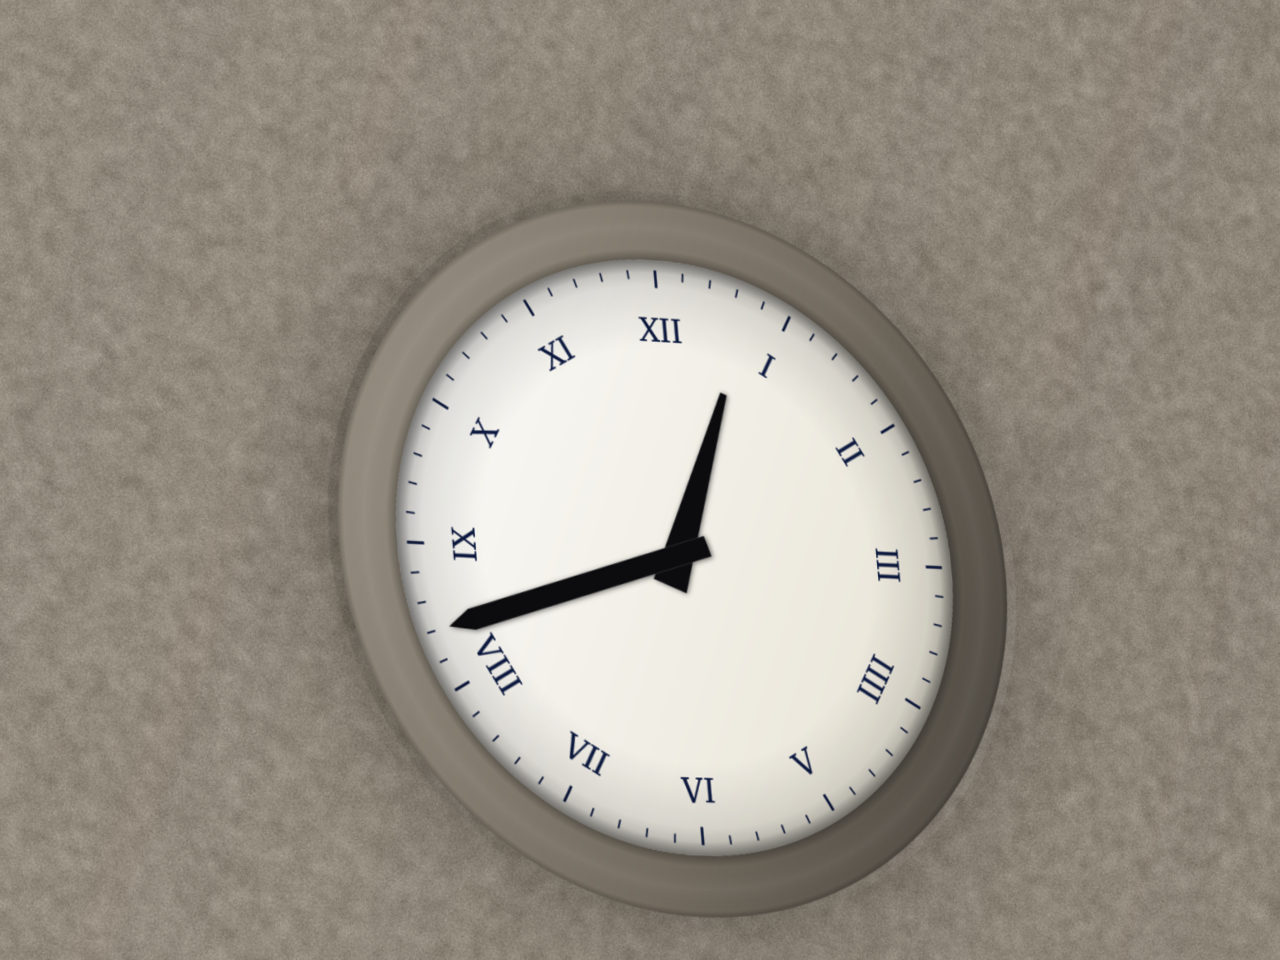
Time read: **12:42**
